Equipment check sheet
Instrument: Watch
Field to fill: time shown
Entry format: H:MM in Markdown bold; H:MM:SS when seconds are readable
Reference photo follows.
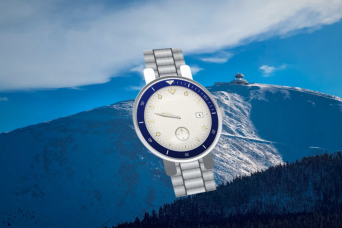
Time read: **9:48**
